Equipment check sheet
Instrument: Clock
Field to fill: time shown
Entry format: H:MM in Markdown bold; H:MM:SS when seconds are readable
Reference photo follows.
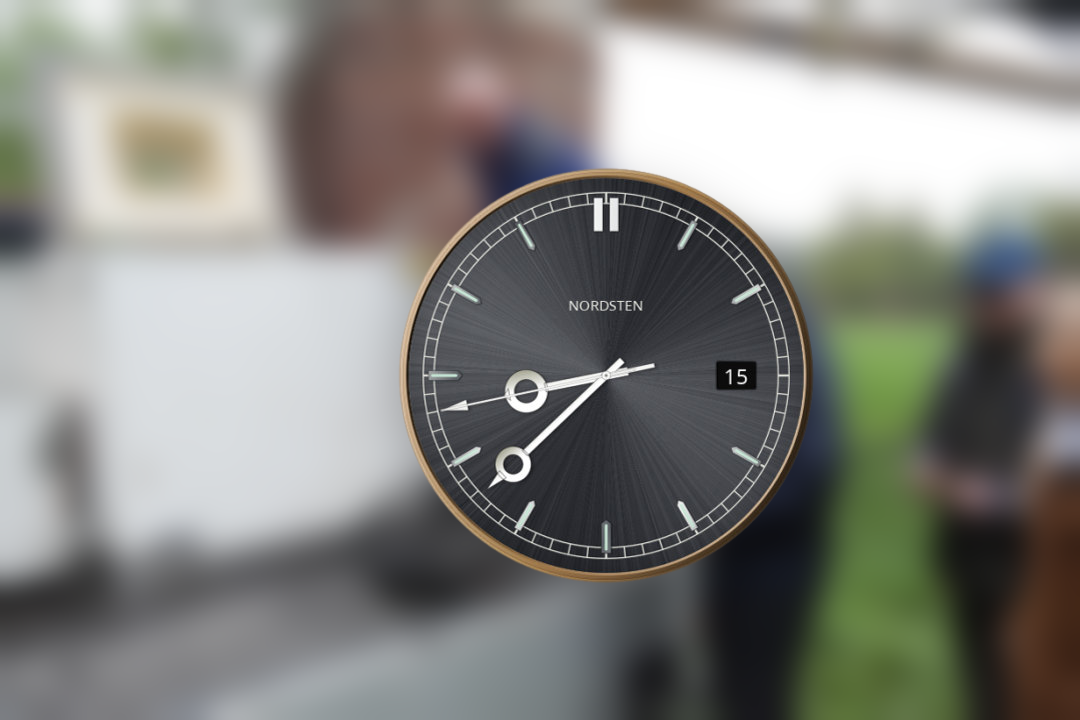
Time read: **8:37:43**
